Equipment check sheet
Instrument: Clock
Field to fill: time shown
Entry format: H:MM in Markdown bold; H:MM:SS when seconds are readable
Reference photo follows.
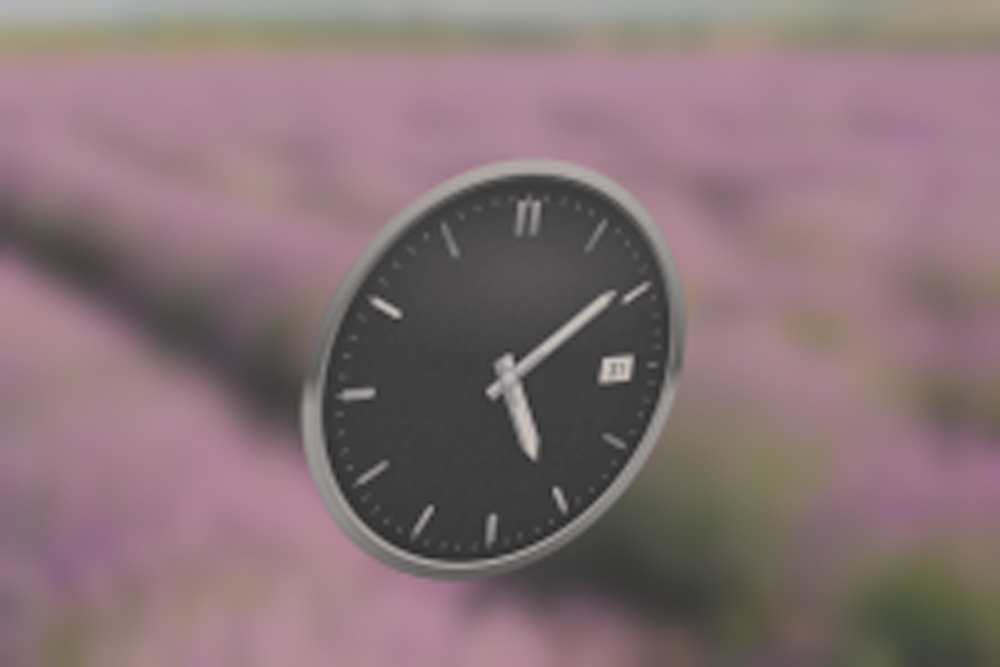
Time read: **5:09**
